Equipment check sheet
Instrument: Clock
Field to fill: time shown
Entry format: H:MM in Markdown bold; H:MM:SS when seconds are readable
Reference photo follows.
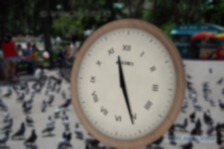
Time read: **11:26**
